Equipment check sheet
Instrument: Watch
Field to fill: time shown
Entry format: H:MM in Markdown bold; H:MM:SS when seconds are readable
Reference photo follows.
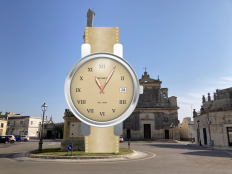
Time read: **11:05**
